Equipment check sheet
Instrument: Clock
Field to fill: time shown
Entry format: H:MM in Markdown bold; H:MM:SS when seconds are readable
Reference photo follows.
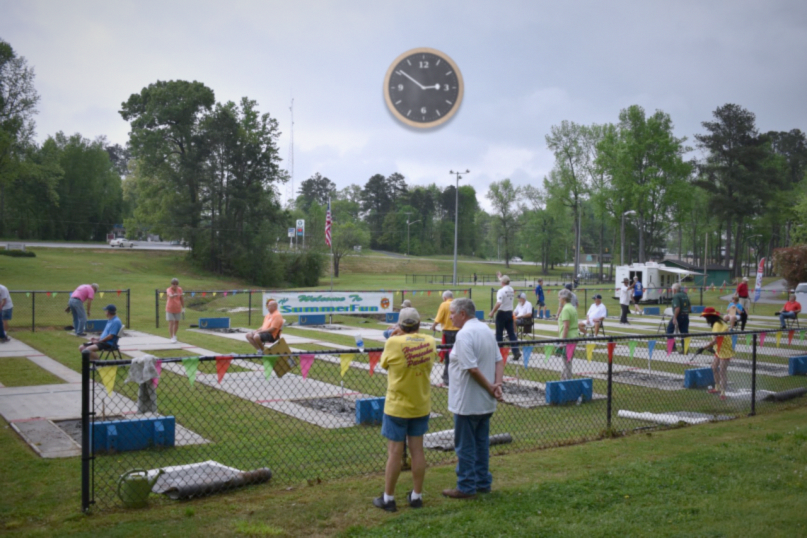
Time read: **2:51**
